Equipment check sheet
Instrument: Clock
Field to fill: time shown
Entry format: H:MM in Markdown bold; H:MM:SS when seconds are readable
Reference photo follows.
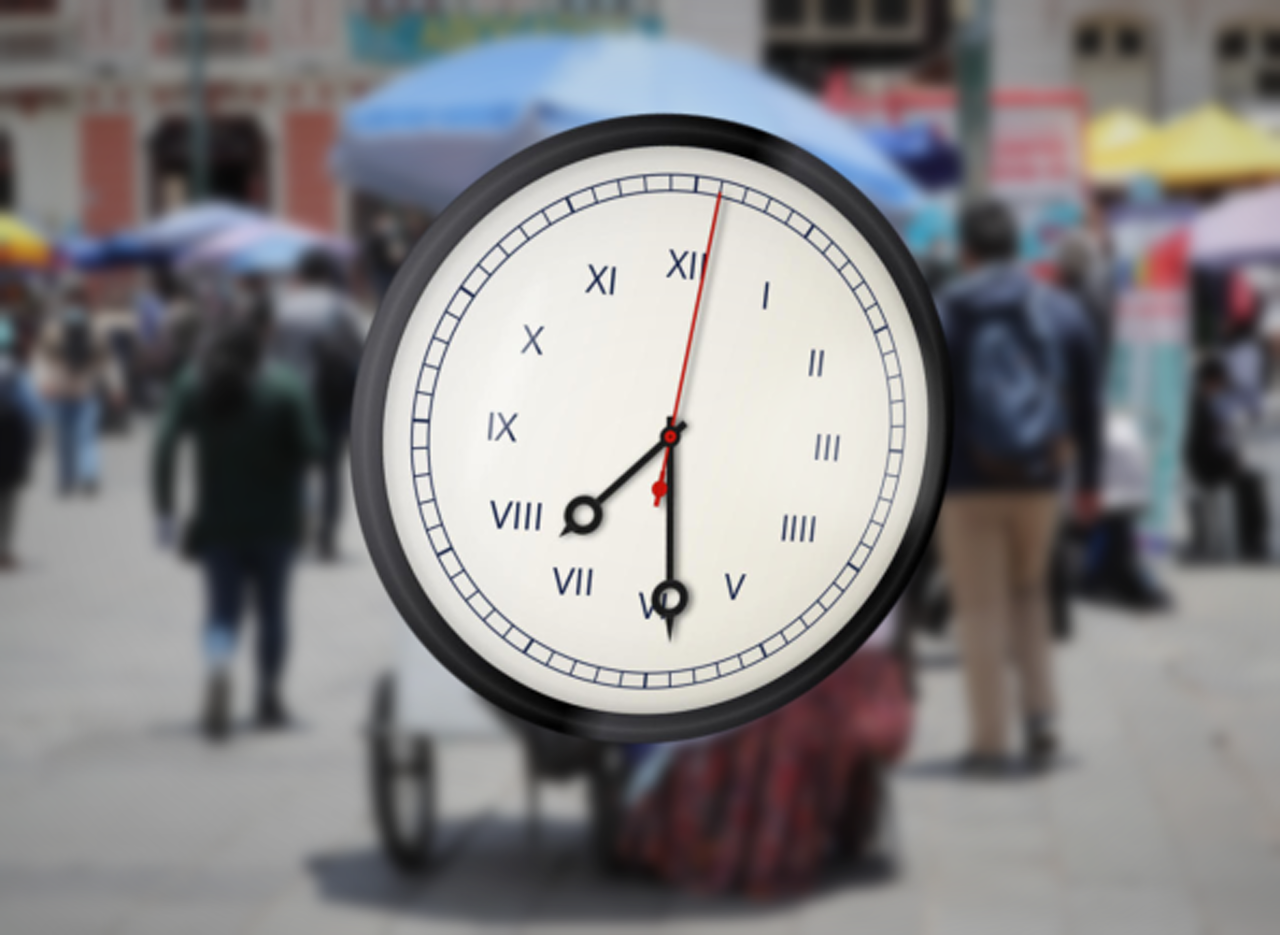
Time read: **7:29:01**
